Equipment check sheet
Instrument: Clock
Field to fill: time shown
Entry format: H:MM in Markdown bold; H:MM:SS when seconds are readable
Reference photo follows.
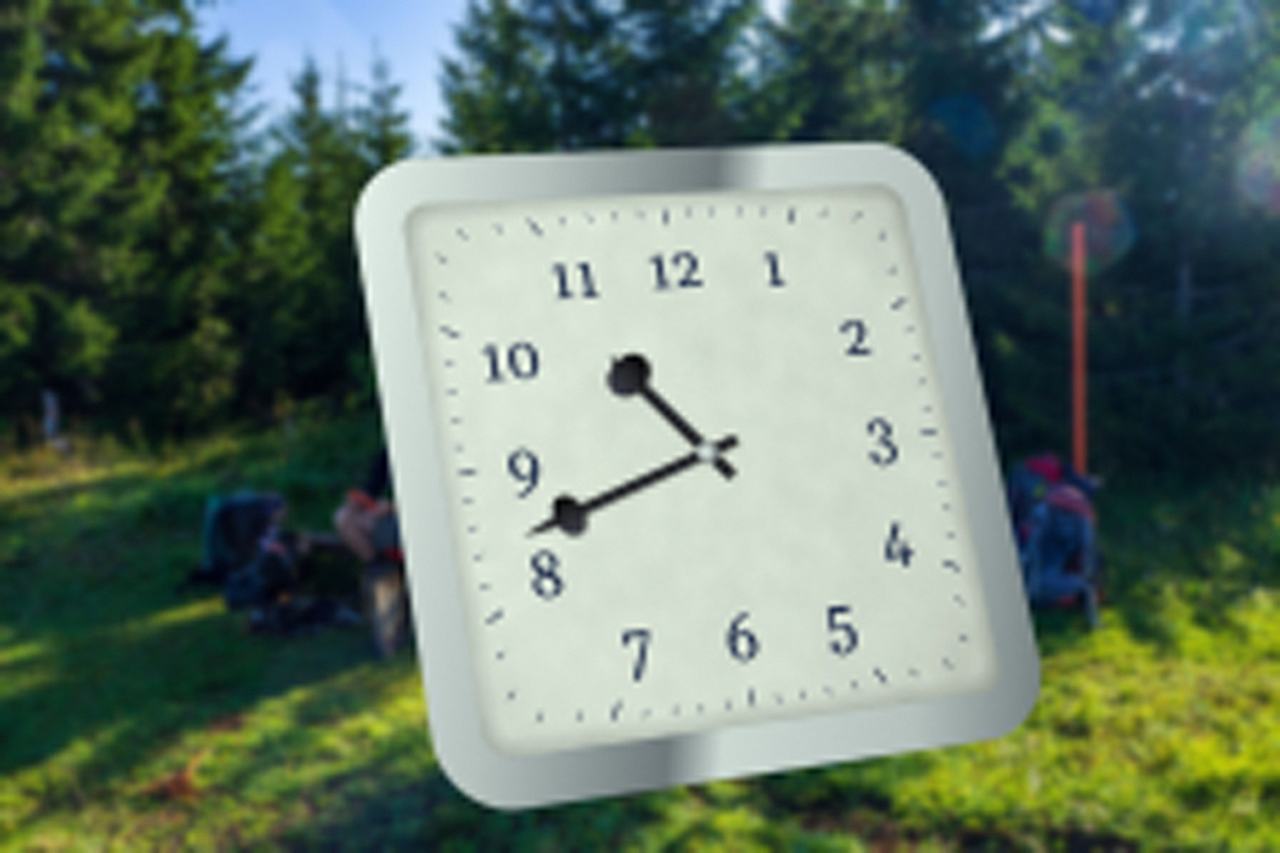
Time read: **10:42**
